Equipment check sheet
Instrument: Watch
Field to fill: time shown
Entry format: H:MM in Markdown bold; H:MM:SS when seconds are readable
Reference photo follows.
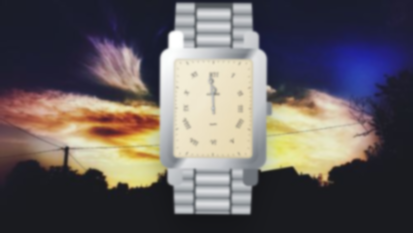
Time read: **11:59**
